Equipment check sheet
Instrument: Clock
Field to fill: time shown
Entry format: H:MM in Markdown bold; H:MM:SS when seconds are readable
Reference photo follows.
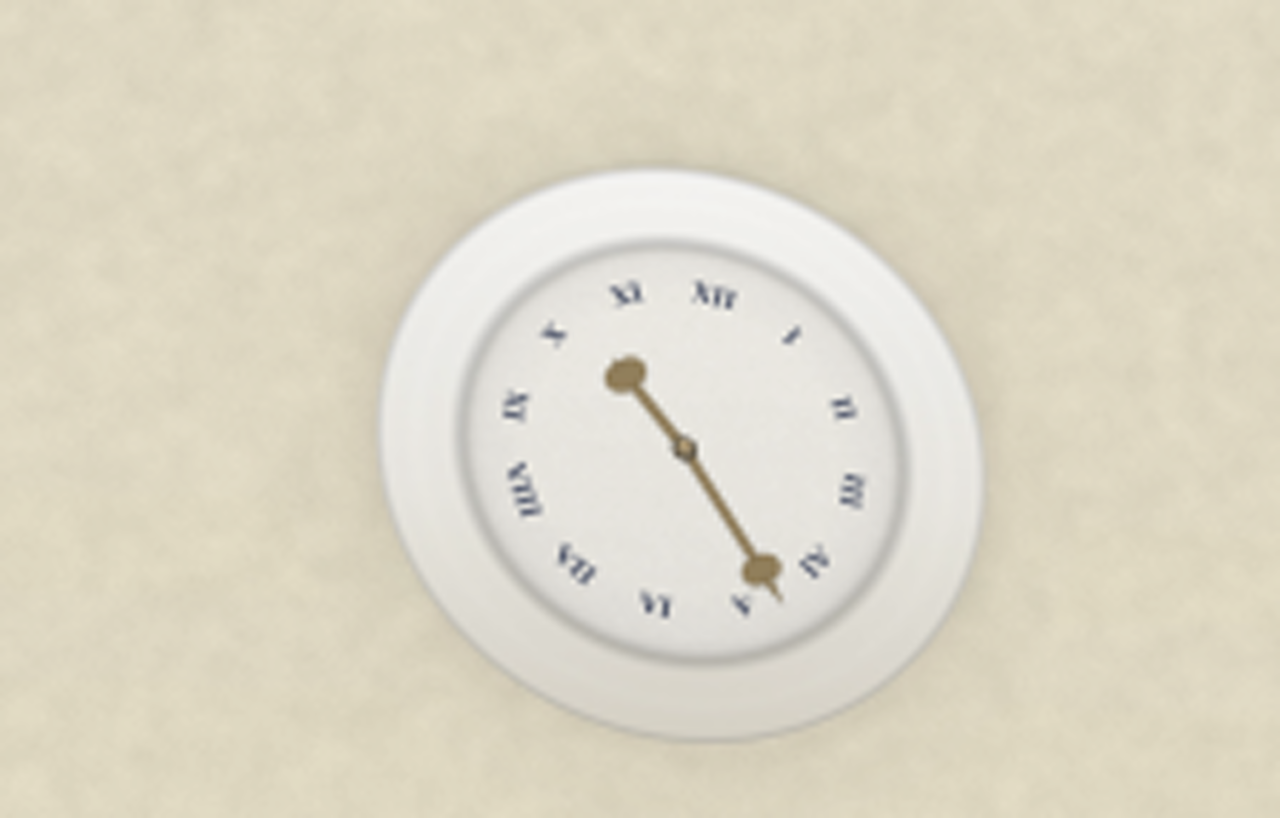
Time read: **10:23**
